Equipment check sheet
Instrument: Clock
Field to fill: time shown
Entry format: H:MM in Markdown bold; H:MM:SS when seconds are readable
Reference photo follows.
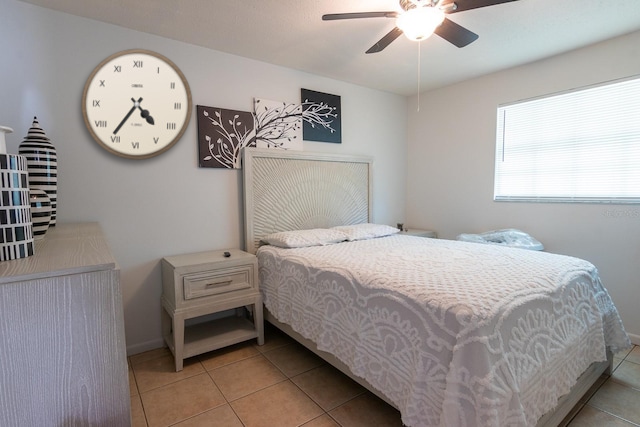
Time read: **4:36**
